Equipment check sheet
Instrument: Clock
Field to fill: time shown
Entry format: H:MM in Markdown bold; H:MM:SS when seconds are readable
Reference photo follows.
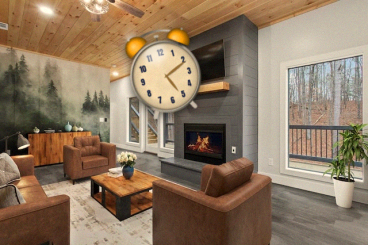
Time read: **5:11**
